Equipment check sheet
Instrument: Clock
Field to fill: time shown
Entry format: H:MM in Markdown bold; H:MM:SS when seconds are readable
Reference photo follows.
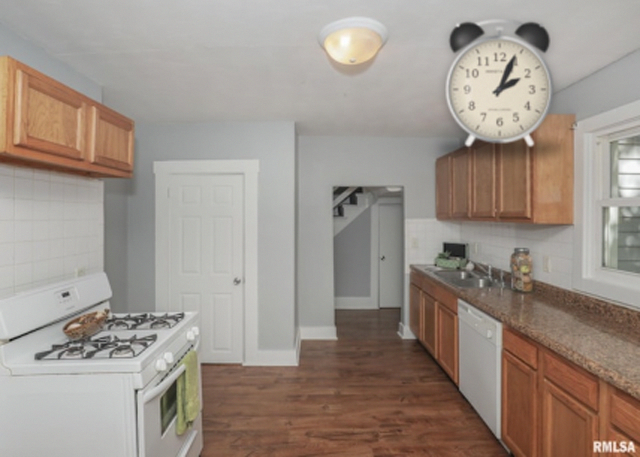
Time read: **2:04**
